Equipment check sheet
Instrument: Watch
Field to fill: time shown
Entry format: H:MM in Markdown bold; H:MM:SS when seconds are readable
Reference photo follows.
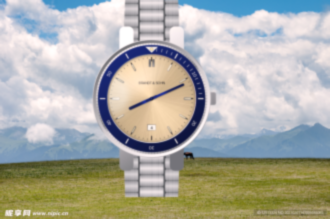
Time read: **8:11**
